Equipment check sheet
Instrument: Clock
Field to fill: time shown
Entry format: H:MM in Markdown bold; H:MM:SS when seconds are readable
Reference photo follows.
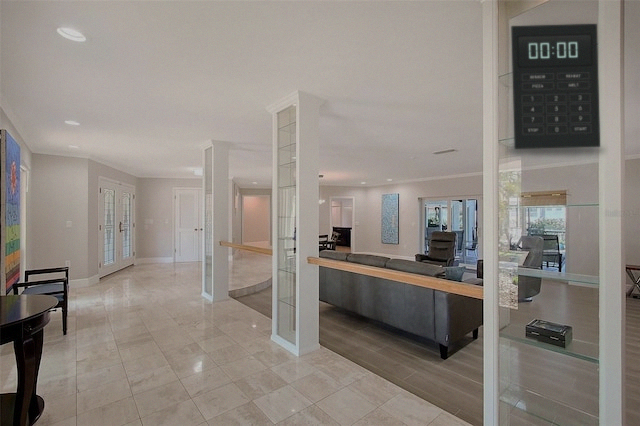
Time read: **0:00**
